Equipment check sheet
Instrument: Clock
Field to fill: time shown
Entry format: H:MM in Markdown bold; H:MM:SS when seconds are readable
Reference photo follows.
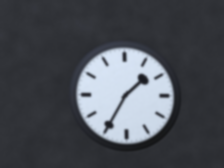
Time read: **1:35**
